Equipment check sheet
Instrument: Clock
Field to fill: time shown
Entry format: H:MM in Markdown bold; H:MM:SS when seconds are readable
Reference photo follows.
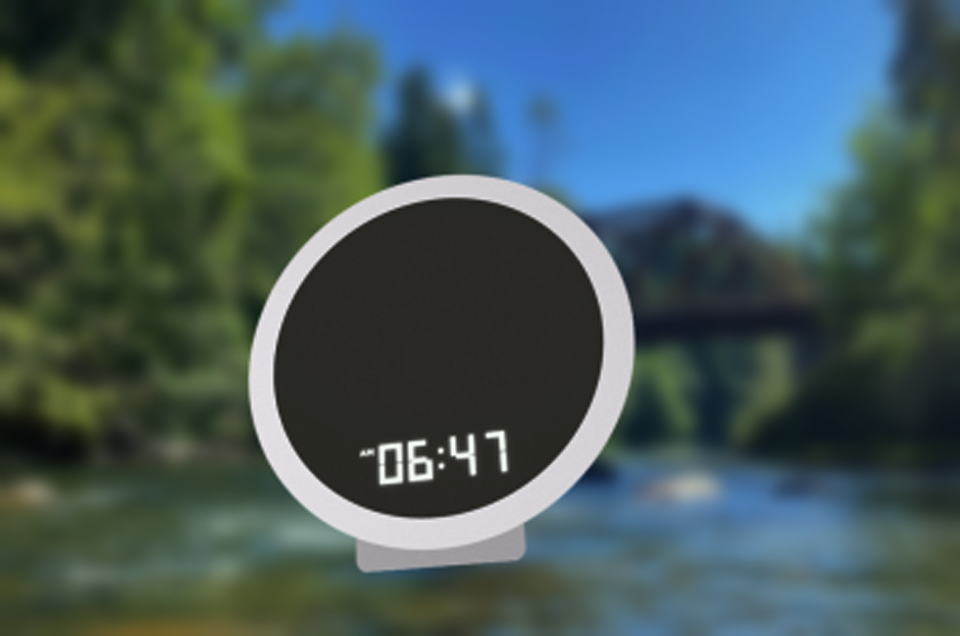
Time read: **6:47**
